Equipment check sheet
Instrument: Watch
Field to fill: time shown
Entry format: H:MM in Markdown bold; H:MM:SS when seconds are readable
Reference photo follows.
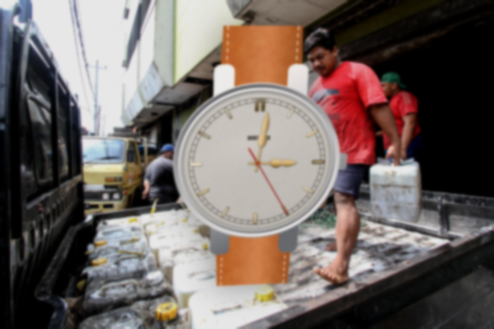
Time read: **3:01:25**
